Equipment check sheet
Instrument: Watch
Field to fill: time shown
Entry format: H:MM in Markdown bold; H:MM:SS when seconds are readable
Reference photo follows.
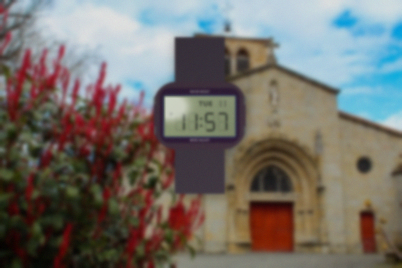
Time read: **11:57**
